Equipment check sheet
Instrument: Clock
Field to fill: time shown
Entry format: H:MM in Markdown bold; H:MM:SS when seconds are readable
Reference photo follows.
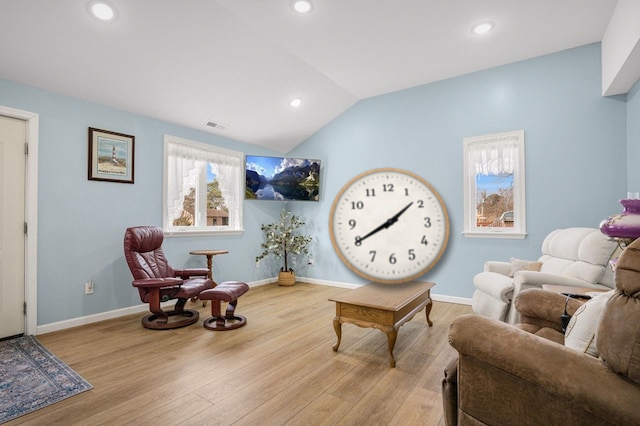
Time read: **1:40**
